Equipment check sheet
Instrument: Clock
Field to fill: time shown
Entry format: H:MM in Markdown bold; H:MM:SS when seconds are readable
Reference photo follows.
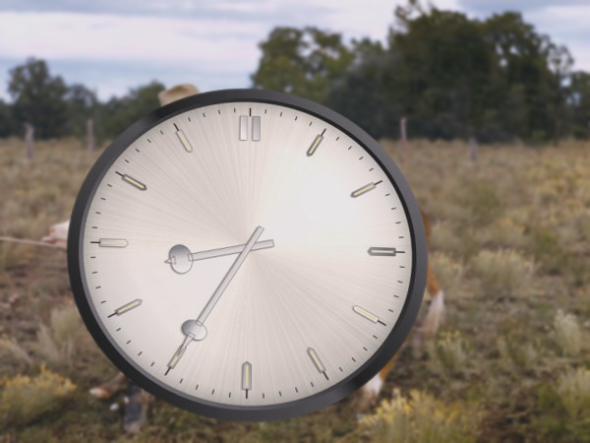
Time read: **8:35**
